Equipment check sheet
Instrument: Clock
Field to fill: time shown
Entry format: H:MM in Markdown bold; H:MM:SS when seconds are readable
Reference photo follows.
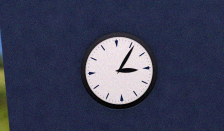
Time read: **3:06**
